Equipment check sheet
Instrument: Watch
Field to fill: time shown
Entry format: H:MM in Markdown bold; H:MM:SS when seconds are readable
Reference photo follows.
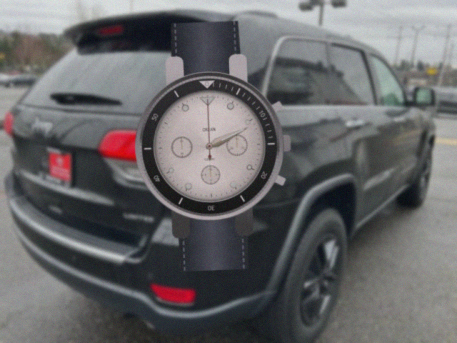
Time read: **2:11**
